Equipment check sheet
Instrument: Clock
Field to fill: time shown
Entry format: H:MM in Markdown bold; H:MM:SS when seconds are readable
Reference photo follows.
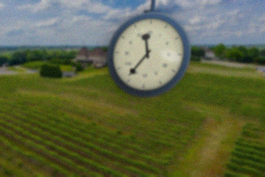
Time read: **11:36**
